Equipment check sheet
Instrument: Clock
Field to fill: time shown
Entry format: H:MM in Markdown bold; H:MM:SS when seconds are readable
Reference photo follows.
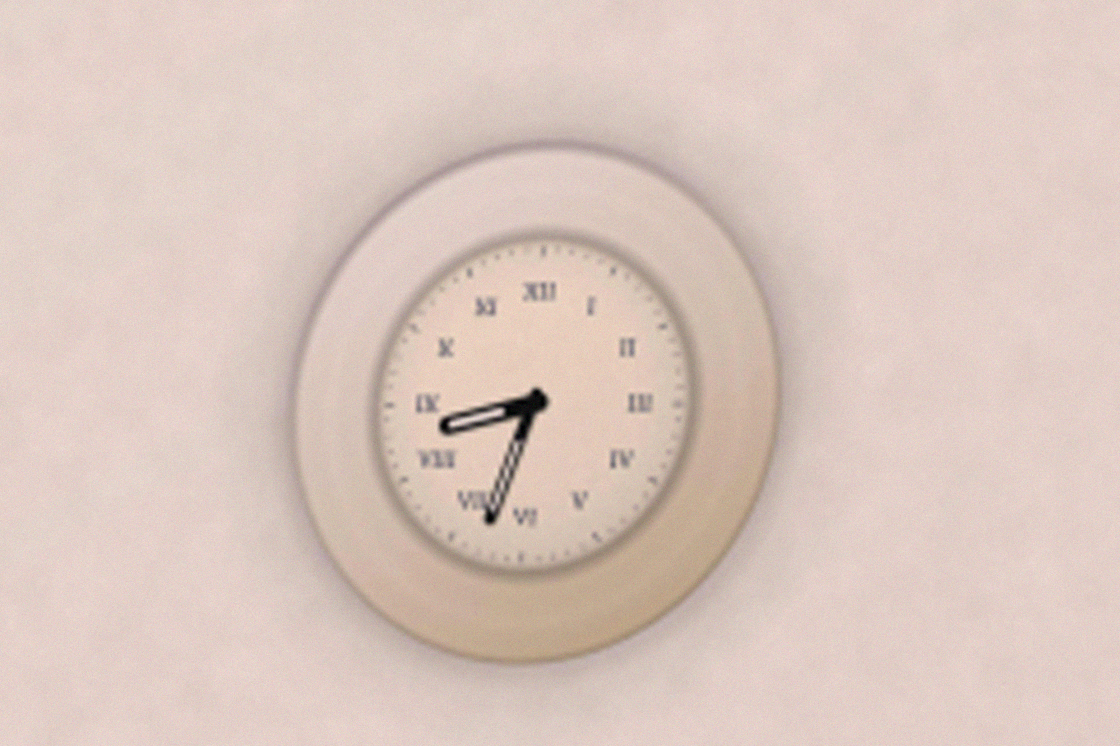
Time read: **8:33**
